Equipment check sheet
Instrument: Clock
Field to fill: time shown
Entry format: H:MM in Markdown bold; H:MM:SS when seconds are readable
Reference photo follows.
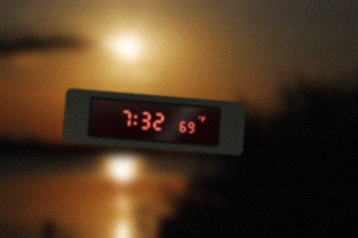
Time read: **7:32**
